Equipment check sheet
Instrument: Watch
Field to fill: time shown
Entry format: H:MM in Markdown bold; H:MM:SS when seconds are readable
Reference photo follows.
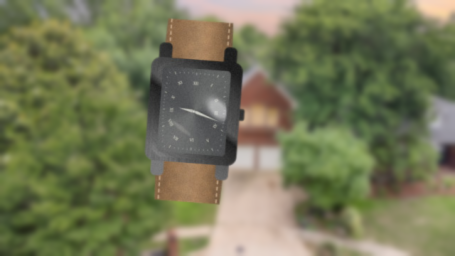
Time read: **9:18**
